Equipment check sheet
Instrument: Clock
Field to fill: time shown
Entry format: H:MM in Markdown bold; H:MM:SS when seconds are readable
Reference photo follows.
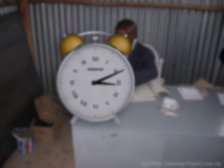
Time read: **3:11**
